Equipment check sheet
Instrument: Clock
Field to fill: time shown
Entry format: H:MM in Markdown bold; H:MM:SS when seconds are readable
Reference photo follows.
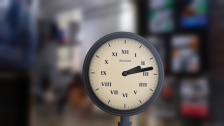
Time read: **2:13**
